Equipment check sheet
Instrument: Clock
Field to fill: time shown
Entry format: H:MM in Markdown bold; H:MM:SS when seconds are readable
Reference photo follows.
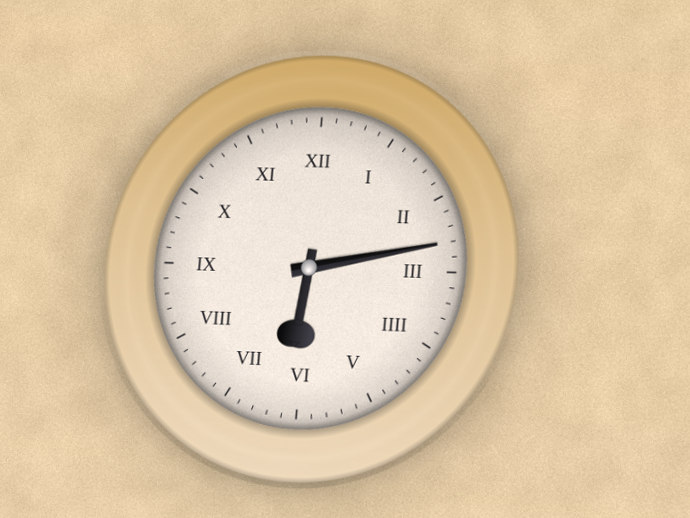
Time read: **6:13**
